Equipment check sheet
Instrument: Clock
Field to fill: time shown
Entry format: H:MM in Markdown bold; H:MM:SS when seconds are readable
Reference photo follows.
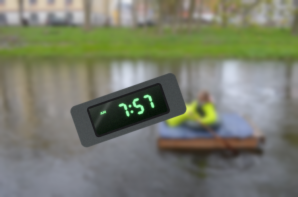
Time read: **7:57**
